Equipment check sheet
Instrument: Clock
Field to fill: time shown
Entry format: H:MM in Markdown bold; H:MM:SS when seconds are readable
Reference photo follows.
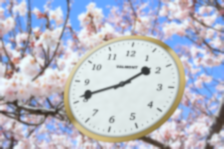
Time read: **1:41**
